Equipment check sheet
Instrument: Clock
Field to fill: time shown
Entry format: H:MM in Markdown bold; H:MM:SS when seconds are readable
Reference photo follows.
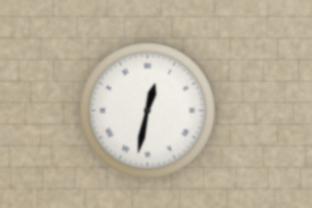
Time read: **12:32**
